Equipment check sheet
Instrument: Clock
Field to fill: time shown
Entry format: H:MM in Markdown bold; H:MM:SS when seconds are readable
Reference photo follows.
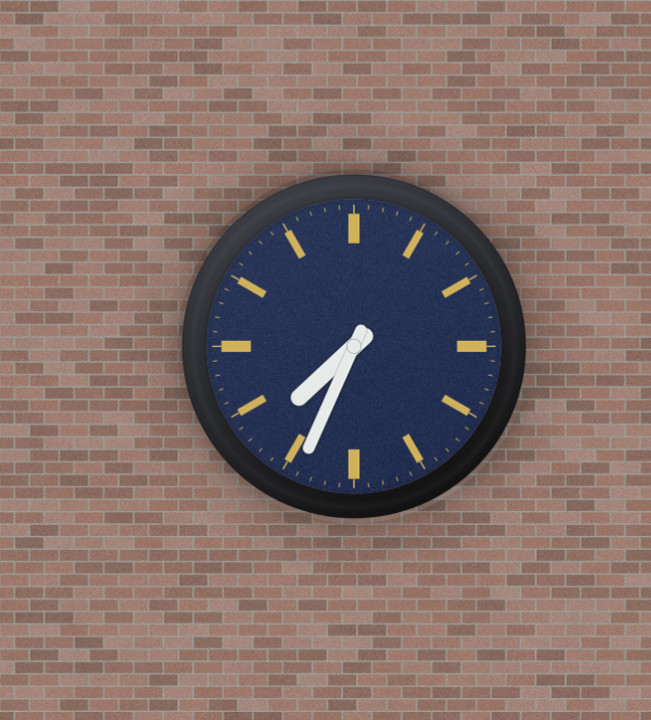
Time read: **7:34**
